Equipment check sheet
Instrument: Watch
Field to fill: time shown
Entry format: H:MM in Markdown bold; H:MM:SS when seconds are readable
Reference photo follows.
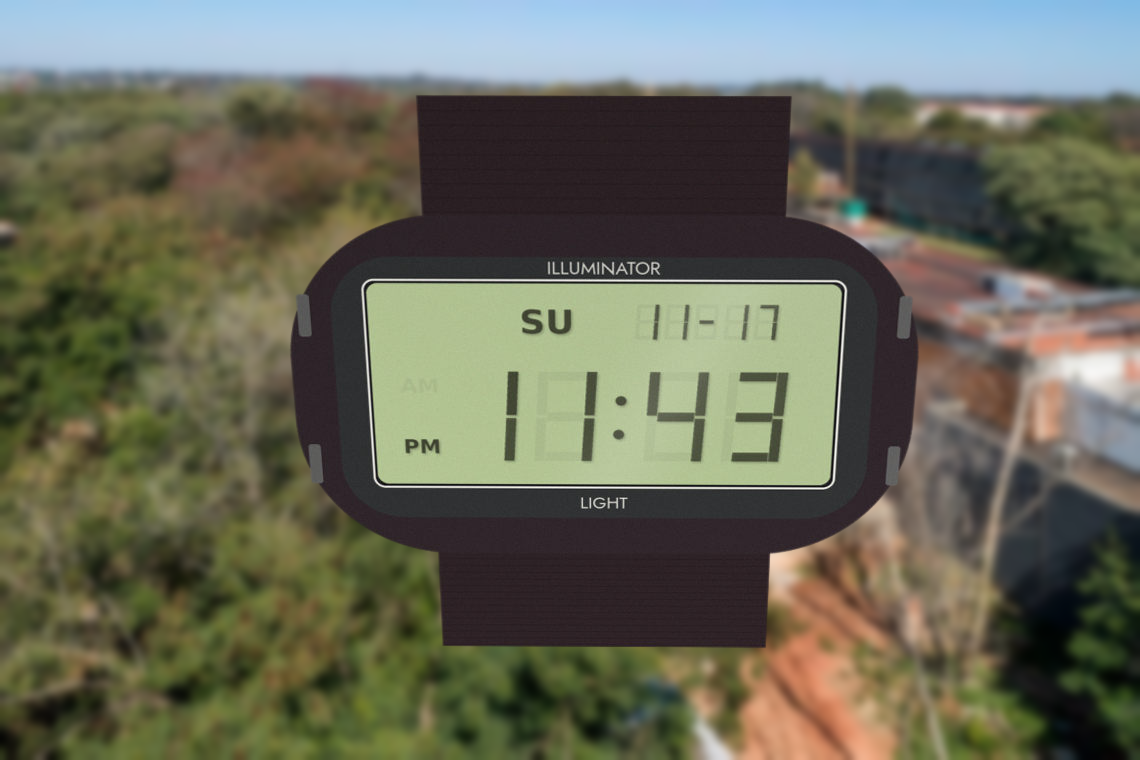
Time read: **11:43**
